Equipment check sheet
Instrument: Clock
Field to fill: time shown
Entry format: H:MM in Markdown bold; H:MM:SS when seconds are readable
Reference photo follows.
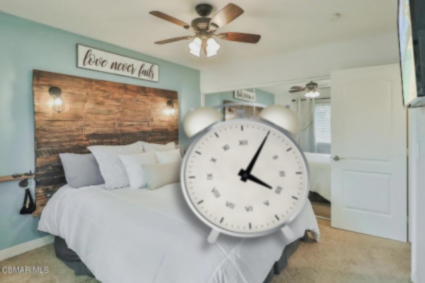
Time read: **4:05**
